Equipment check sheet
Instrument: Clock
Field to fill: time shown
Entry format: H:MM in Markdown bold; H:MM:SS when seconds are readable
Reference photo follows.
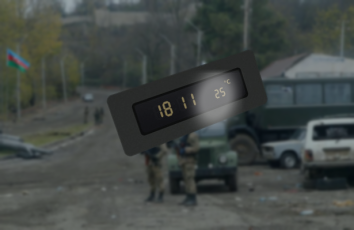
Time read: **18:11**
